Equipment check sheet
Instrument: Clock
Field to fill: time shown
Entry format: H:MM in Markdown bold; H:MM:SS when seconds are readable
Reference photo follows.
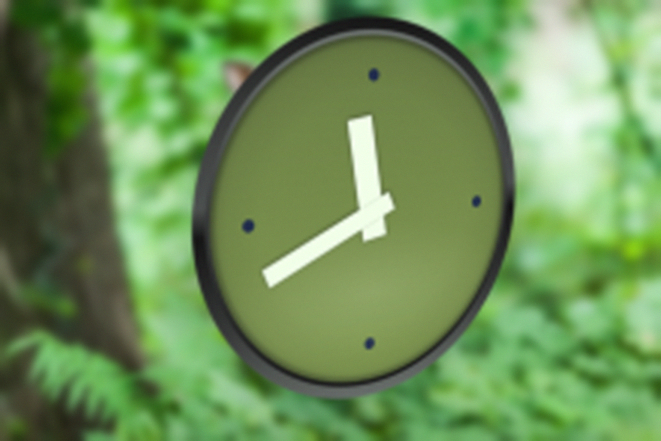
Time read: **11:41**
